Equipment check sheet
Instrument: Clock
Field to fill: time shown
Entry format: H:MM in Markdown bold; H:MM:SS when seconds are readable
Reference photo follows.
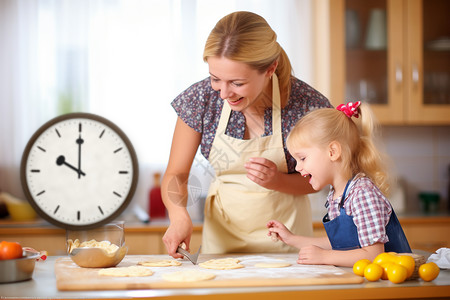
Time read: **10:00**
